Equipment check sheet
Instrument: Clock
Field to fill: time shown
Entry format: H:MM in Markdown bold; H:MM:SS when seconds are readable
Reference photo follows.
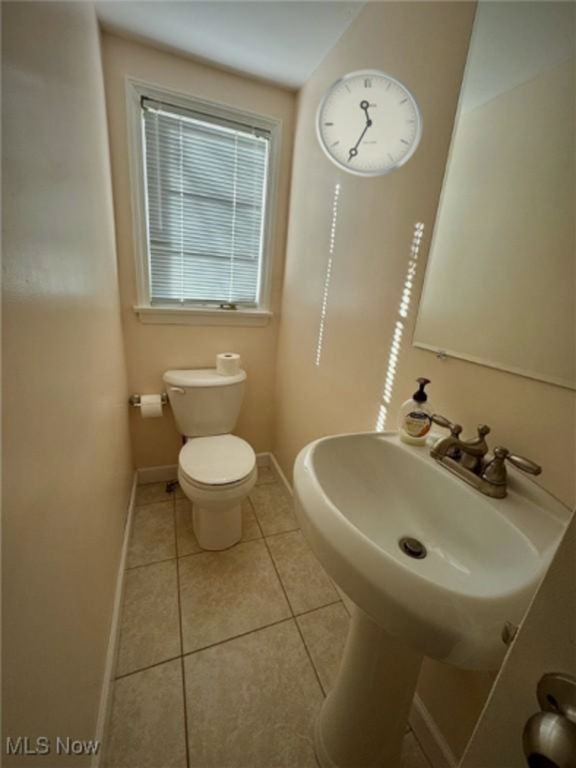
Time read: **11:35**
